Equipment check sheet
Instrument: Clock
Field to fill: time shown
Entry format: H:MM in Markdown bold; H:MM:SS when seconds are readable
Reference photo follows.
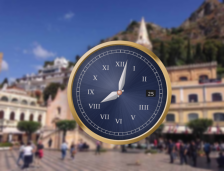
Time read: **8:02**
